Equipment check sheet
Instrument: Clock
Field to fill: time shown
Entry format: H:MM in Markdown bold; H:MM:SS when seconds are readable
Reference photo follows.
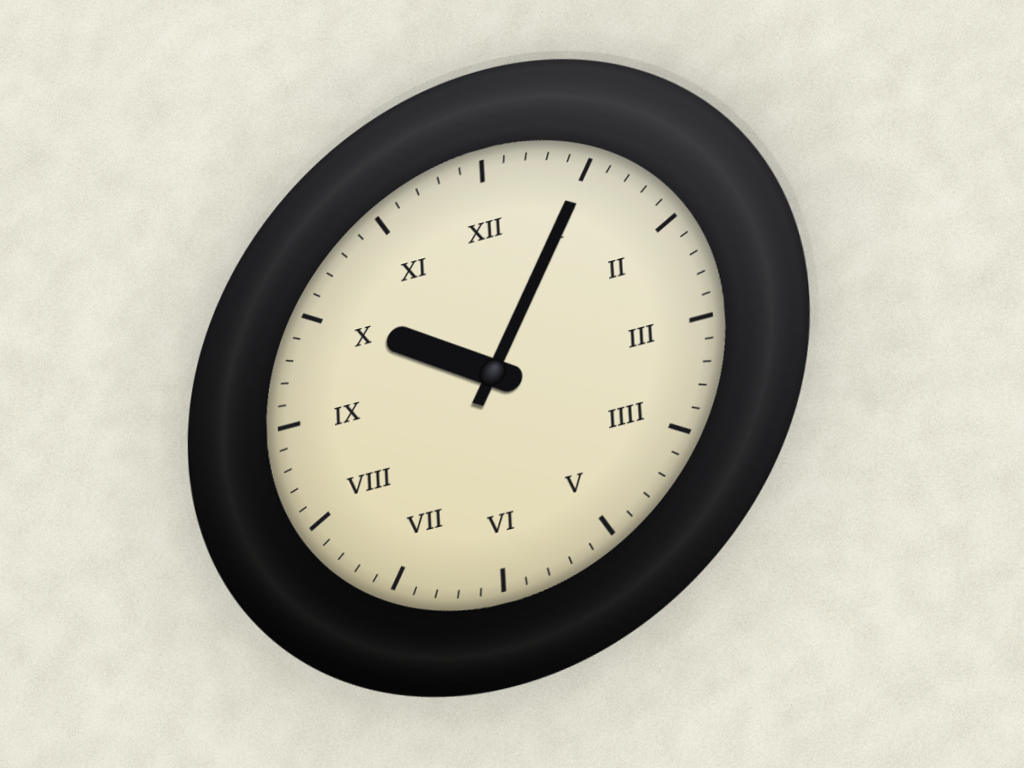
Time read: **10:05**
